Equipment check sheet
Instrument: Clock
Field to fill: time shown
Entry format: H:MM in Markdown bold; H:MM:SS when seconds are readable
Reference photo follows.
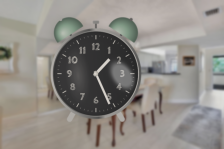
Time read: **1:26**
